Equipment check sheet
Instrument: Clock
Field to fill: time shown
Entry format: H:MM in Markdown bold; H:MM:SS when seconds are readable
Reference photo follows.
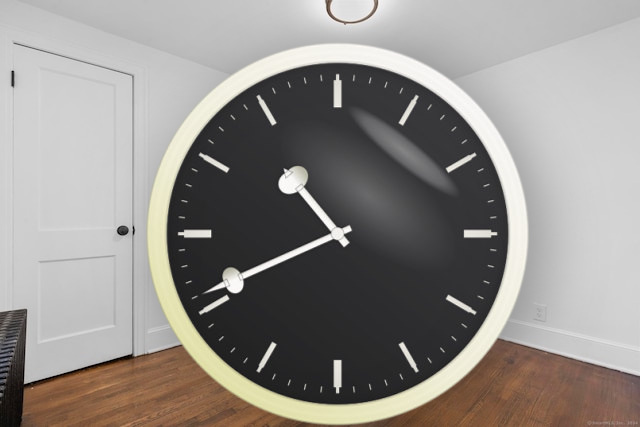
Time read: **10:41**
